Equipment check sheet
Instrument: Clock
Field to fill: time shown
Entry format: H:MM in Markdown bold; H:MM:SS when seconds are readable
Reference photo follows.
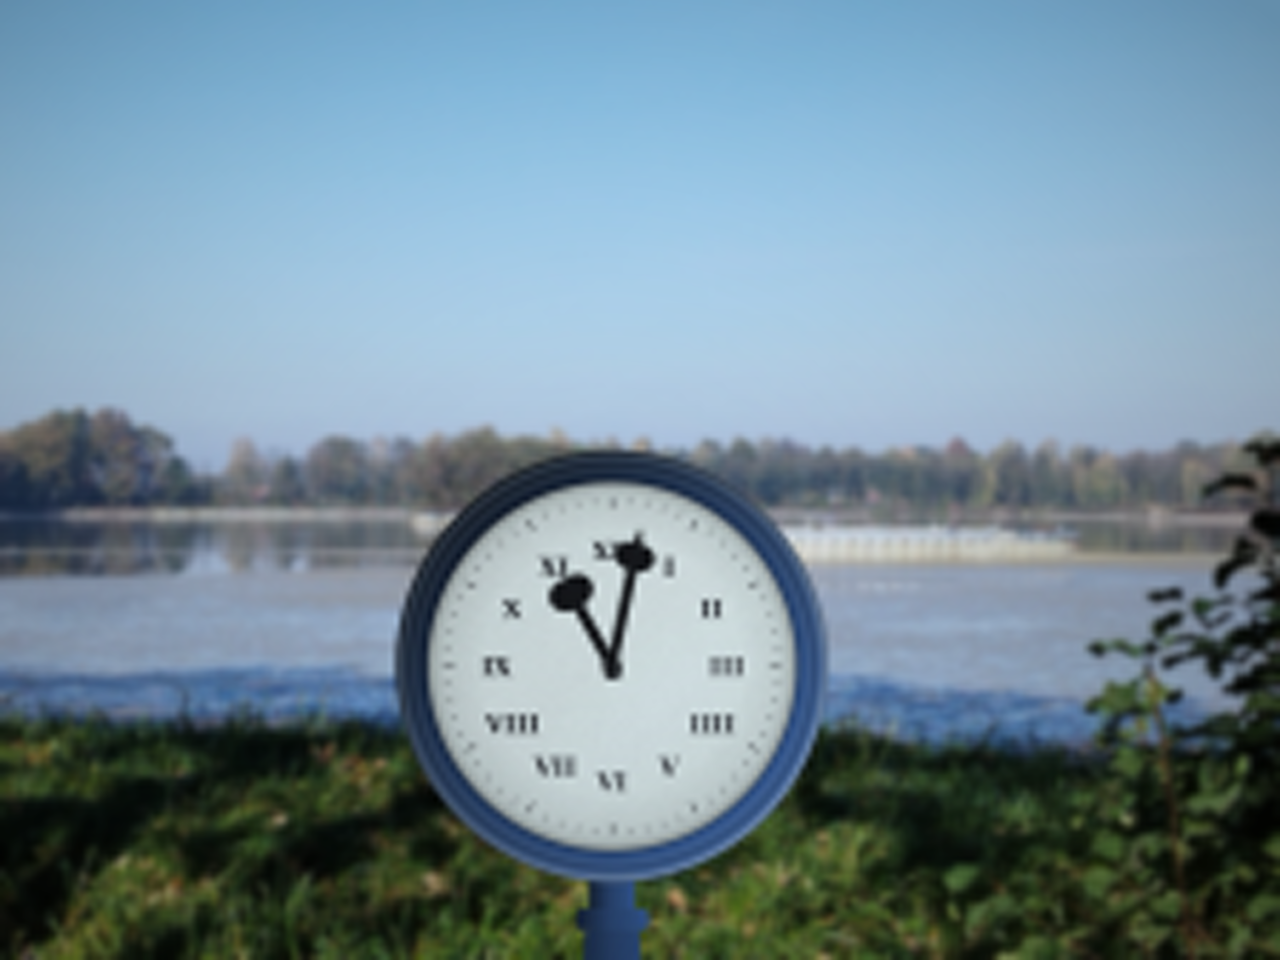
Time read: **11:02**
